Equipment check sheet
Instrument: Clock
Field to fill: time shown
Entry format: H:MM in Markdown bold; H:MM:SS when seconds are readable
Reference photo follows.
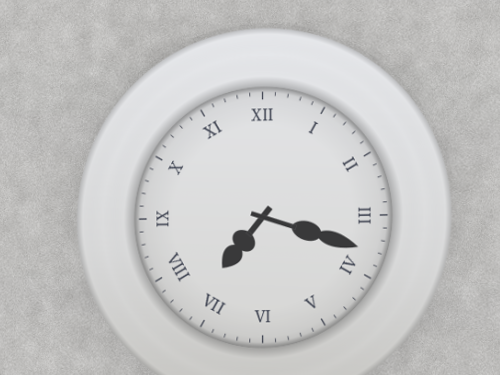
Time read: **7:18**
